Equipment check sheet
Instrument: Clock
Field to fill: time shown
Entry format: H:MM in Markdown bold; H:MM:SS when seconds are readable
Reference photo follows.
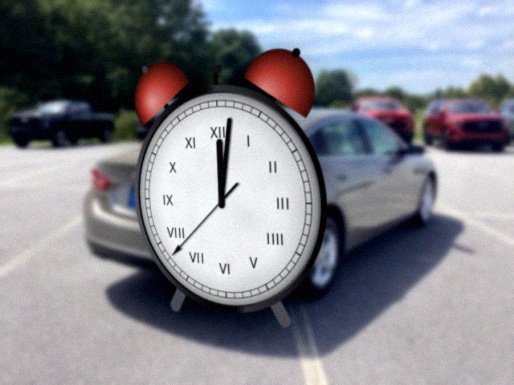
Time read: **12:01:38**
